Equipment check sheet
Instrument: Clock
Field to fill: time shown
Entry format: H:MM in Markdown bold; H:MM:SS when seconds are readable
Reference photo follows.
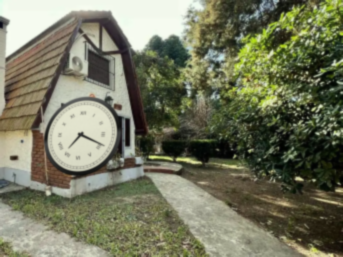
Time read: **7:19**
